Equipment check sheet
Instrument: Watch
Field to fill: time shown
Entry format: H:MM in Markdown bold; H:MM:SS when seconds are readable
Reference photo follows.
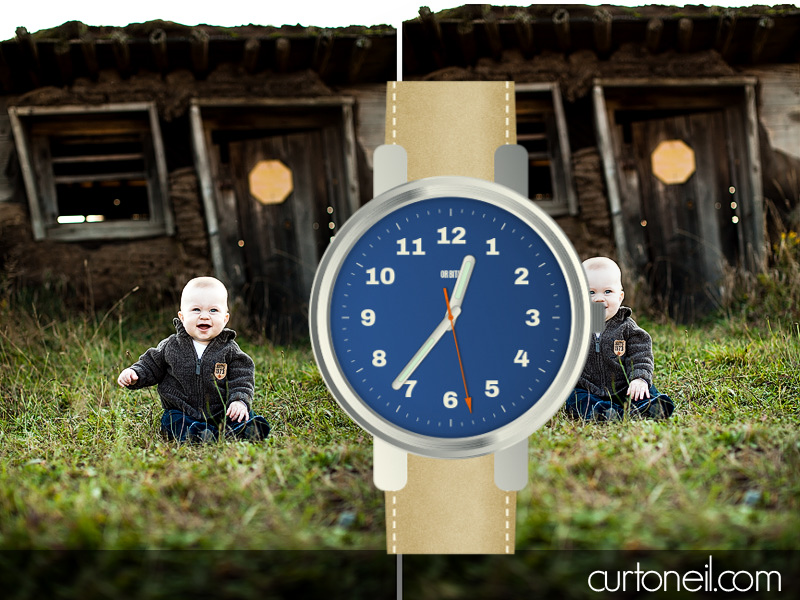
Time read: **12:36:28**
